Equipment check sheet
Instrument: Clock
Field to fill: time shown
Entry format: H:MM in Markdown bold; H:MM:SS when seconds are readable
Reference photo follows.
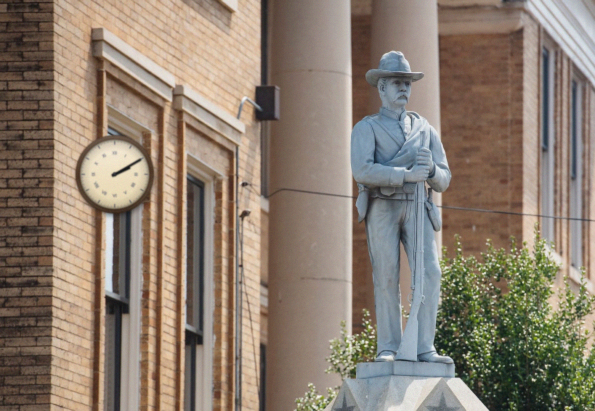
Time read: **2:10**
